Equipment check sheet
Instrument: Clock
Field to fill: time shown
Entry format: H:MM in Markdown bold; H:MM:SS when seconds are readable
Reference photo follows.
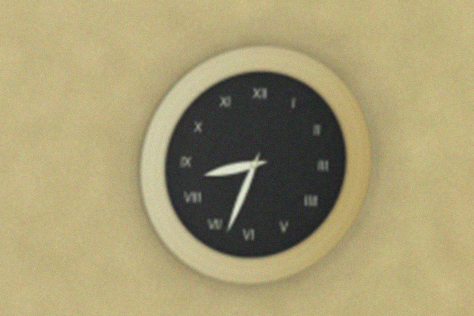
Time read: **8:33**
